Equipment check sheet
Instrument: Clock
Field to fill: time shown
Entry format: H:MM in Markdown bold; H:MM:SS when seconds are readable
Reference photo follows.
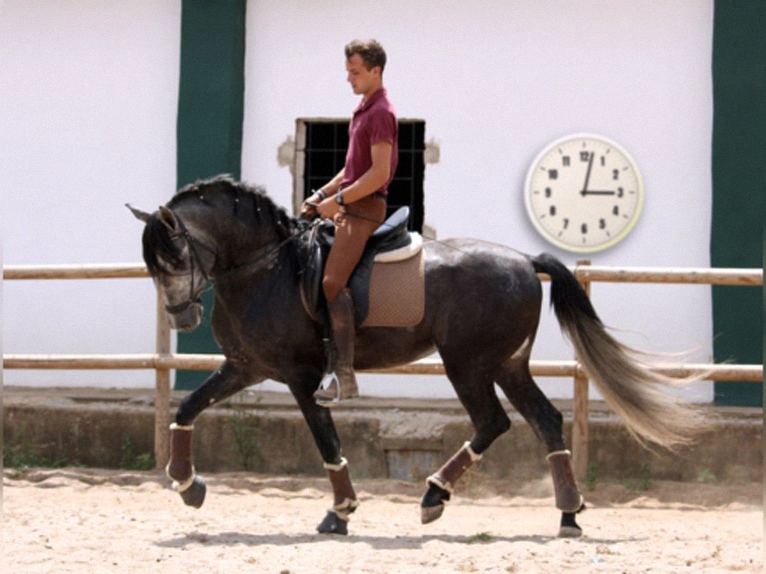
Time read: **3:02**
